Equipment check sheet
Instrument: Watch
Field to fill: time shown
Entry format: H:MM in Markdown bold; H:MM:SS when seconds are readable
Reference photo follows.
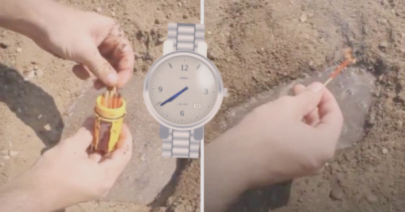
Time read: **7:39**
